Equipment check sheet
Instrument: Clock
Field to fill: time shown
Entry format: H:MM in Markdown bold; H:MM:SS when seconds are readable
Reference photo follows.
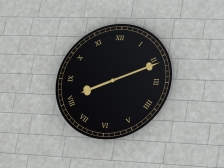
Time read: **8:11**
